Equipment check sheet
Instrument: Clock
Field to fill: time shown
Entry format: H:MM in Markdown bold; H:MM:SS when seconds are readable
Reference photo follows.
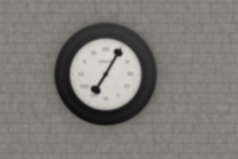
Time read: **7:05**
